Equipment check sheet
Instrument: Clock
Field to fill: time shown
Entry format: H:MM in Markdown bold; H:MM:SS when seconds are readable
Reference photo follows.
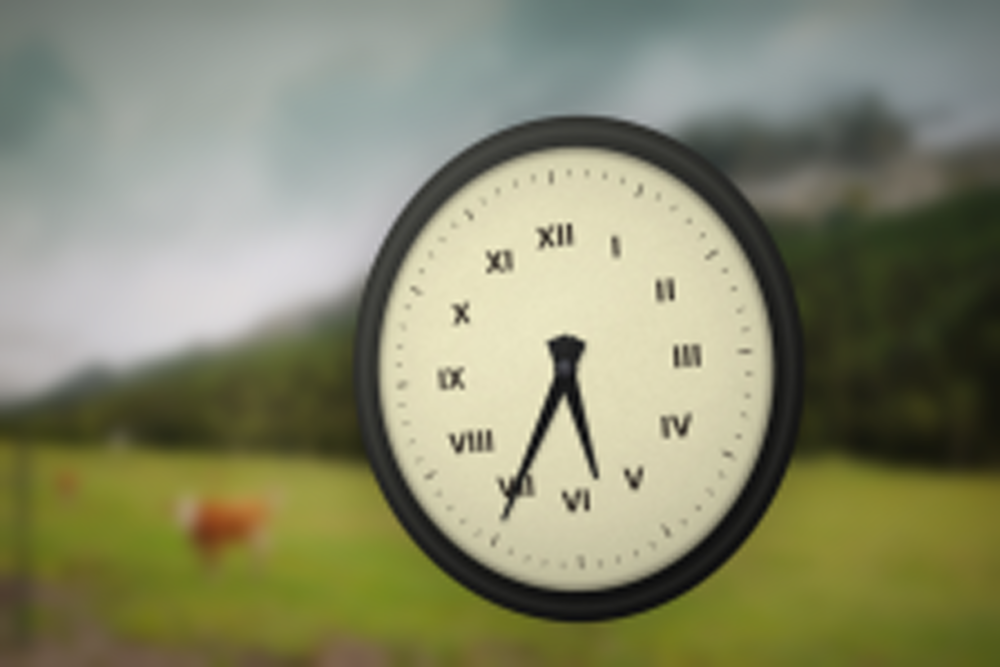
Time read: **5:35**
